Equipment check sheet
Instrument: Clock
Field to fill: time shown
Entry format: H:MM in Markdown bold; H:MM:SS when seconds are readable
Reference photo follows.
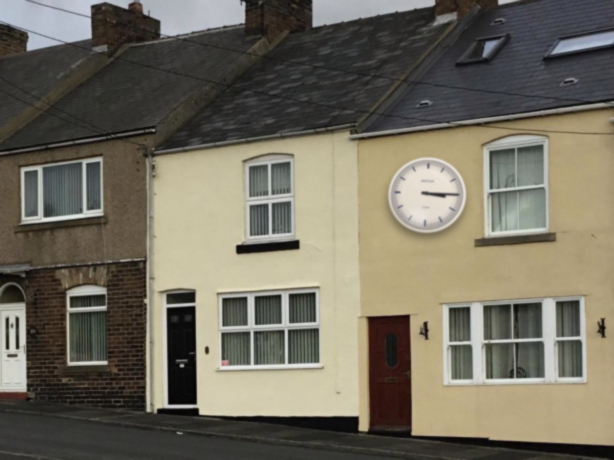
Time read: **3:15**
